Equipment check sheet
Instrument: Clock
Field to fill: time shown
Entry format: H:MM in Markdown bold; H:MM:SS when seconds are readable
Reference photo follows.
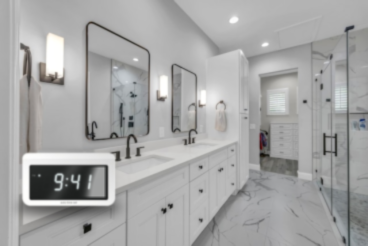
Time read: **9:41**
